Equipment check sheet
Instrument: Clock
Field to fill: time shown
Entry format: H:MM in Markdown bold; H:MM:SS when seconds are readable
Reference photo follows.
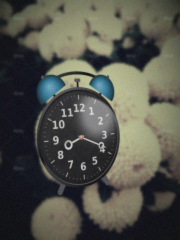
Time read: **8:19**
